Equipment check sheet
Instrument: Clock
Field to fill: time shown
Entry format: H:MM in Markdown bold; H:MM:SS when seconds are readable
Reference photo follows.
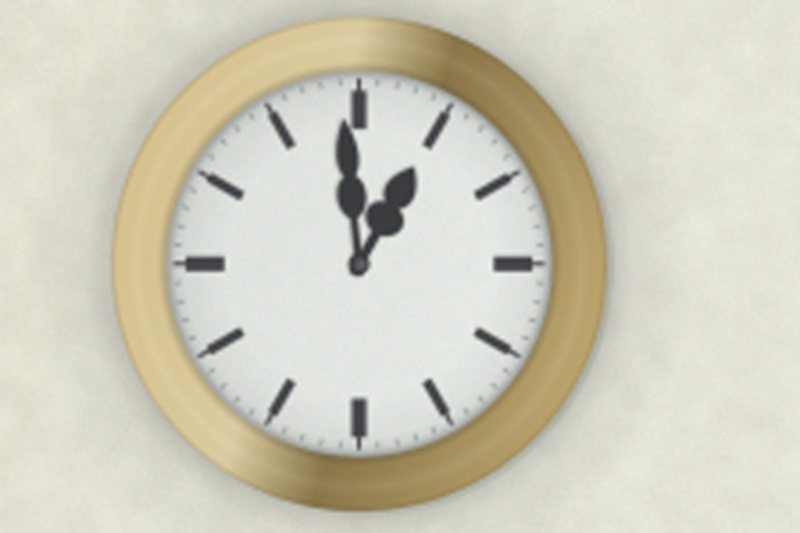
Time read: **12:59**
